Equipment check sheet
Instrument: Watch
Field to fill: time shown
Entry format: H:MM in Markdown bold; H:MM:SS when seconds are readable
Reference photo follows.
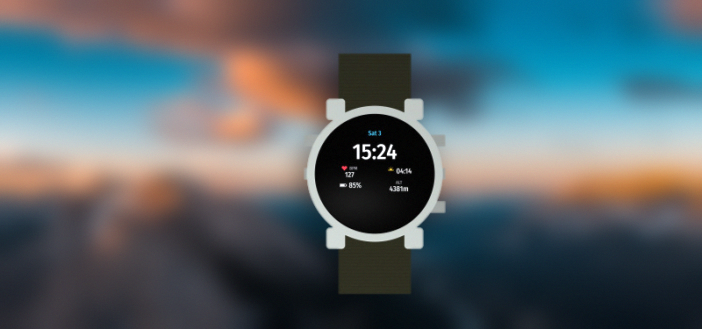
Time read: **15:24**
